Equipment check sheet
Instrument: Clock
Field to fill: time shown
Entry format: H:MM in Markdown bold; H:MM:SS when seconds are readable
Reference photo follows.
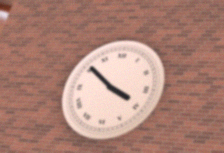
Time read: **3:51**
